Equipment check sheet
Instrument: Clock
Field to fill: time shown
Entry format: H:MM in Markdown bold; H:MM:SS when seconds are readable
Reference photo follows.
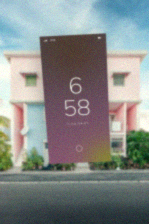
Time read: **6:58**
